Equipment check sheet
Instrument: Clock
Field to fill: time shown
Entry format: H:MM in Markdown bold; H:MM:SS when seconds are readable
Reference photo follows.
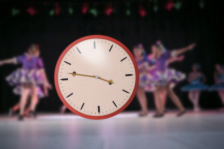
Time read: **3:47**
